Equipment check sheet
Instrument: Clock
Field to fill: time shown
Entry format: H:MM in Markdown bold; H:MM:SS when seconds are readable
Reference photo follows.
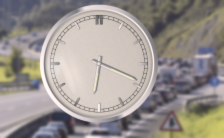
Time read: **6:19**
